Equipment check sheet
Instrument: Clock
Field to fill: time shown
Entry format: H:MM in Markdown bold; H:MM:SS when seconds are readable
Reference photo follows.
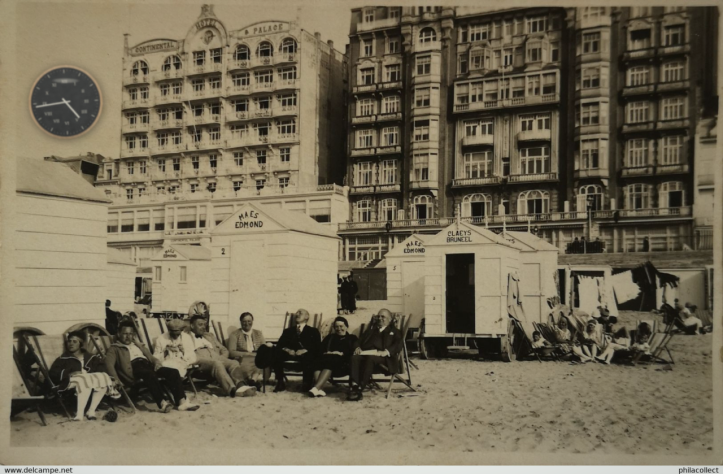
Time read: **4:44**
